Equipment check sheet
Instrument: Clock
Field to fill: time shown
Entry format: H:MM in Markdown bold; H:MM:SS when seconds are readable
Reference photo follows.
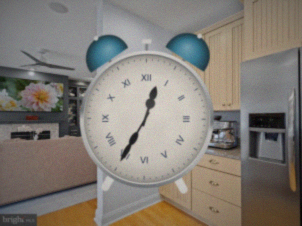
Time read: **12:35**
